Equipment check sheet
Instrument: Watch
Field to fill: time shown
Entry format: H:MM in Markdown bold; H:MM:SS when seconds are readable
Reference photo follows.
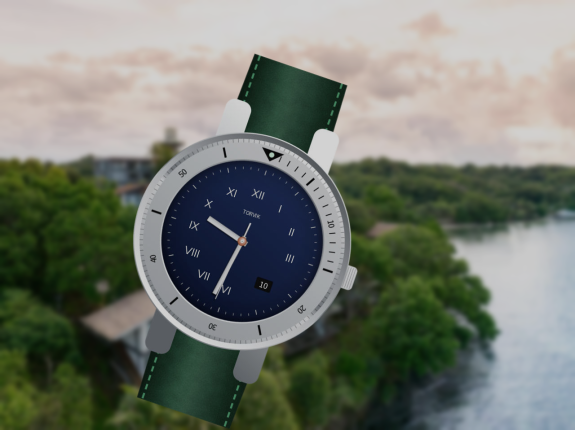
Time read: **9:31:31**
